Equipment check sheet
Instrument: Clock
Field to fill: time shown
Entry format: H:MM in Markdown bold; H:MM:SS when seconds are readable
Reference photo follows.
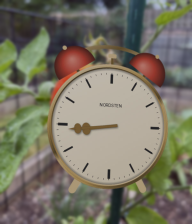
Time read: **8:44**
